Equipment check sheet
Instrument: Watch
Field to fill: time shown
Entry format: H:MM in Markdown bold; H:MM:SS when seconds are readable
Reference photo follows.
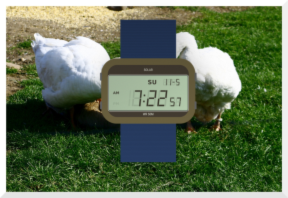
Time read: **7:22:57**
